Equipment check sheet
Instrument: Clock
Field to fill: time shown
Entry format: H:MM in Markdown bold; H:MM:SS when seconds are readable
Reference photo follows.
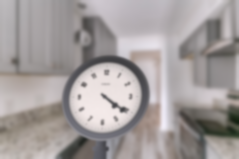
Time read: **4:21**
